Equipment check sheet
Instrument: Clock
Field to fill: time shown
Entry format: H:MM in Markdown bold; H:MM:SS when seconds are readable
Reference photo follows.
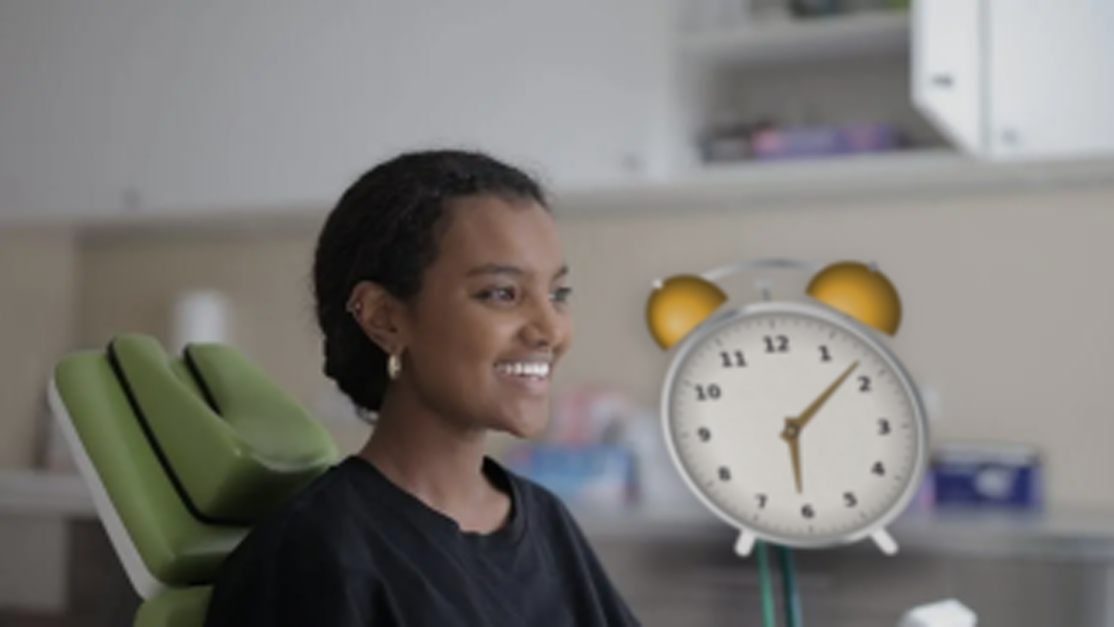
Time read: **6:08**
